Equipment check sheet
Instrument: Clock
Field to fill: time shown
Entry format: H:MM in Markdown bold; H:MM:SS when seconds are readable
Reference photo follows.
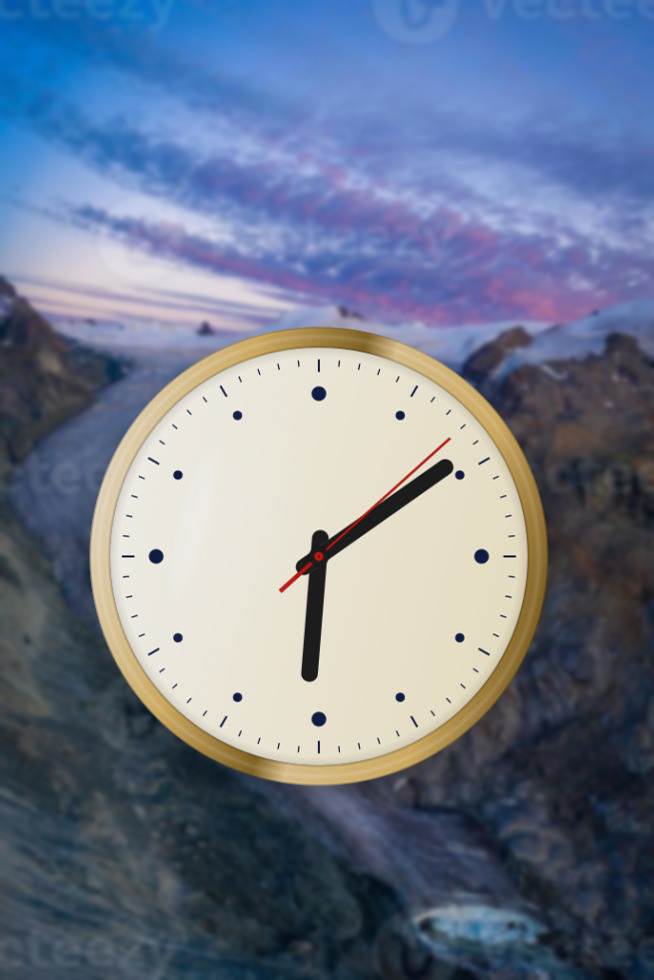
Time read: **6:09:08**
